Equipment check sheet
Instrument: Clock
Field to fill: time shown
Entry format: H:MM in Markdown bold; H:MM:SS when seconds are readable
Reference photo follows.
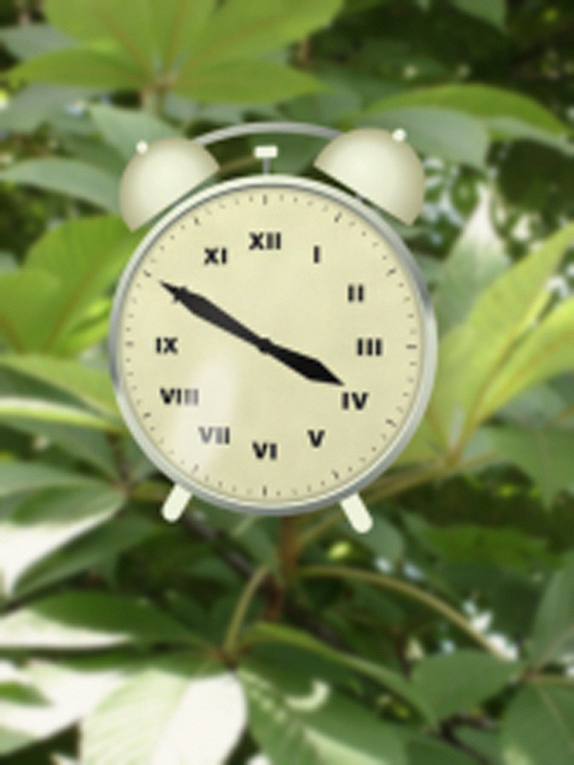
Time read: **3:50**
